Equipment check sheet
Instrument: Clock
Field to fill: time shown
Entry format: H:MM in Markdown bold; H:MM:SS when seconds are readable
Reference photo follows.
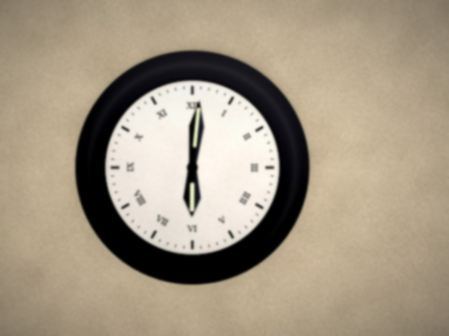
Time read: **6:01**
